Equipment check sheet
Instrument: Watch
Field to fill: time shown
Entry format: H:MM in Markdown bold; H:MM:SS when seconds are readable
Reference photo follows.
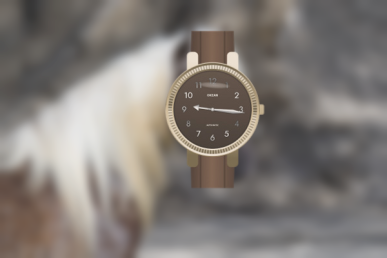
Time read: **9:16**
